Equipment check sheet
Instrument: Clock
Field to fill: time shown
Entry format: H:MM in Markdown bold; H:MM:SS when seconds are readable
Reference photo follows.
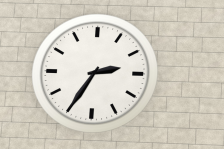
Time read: **2:35**
